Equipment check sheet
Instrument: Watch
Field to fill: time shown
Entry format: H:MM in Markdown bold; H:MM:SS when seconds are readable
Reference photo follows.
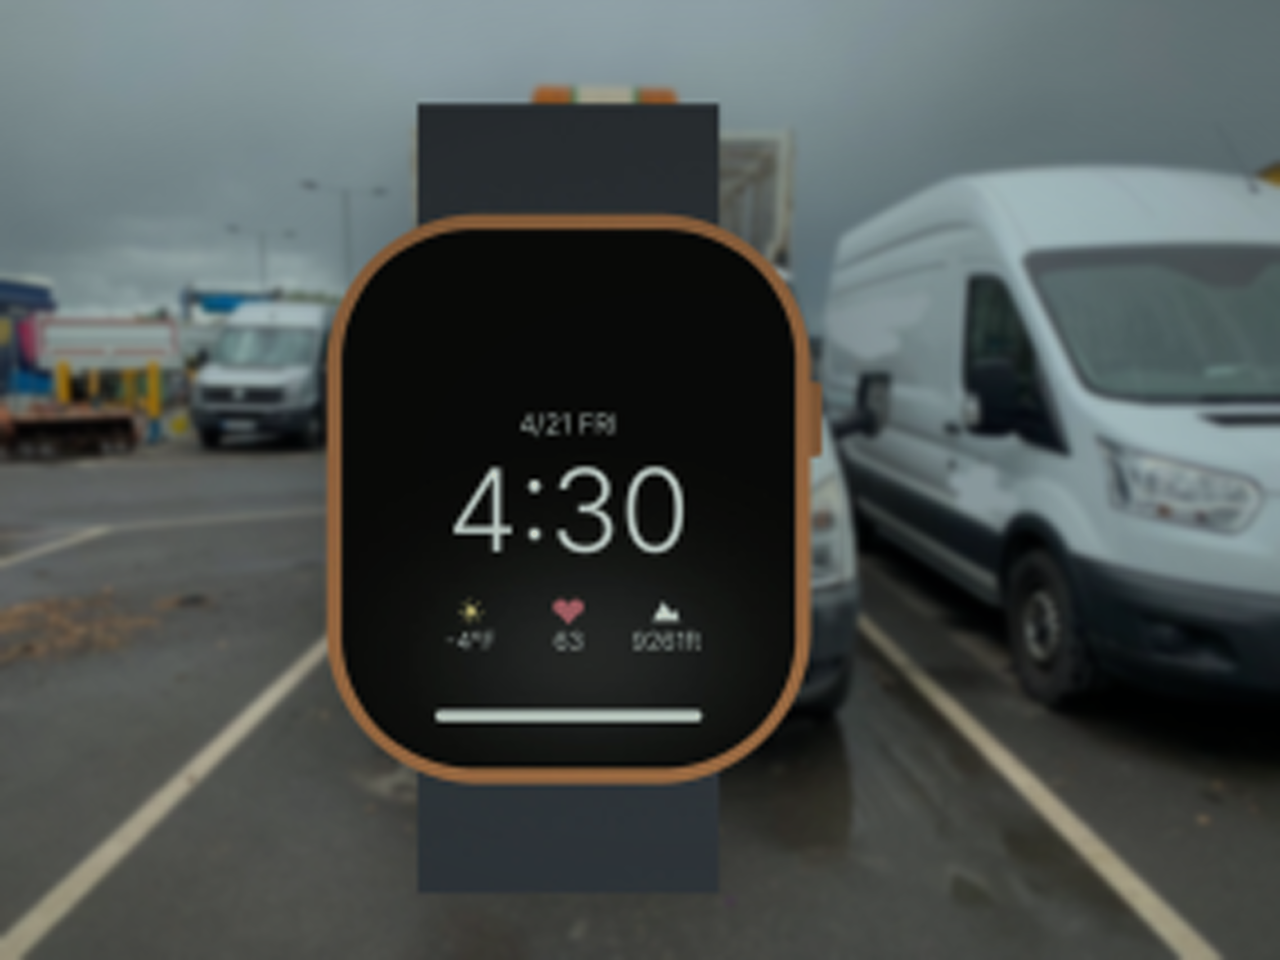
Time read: **4:30**
